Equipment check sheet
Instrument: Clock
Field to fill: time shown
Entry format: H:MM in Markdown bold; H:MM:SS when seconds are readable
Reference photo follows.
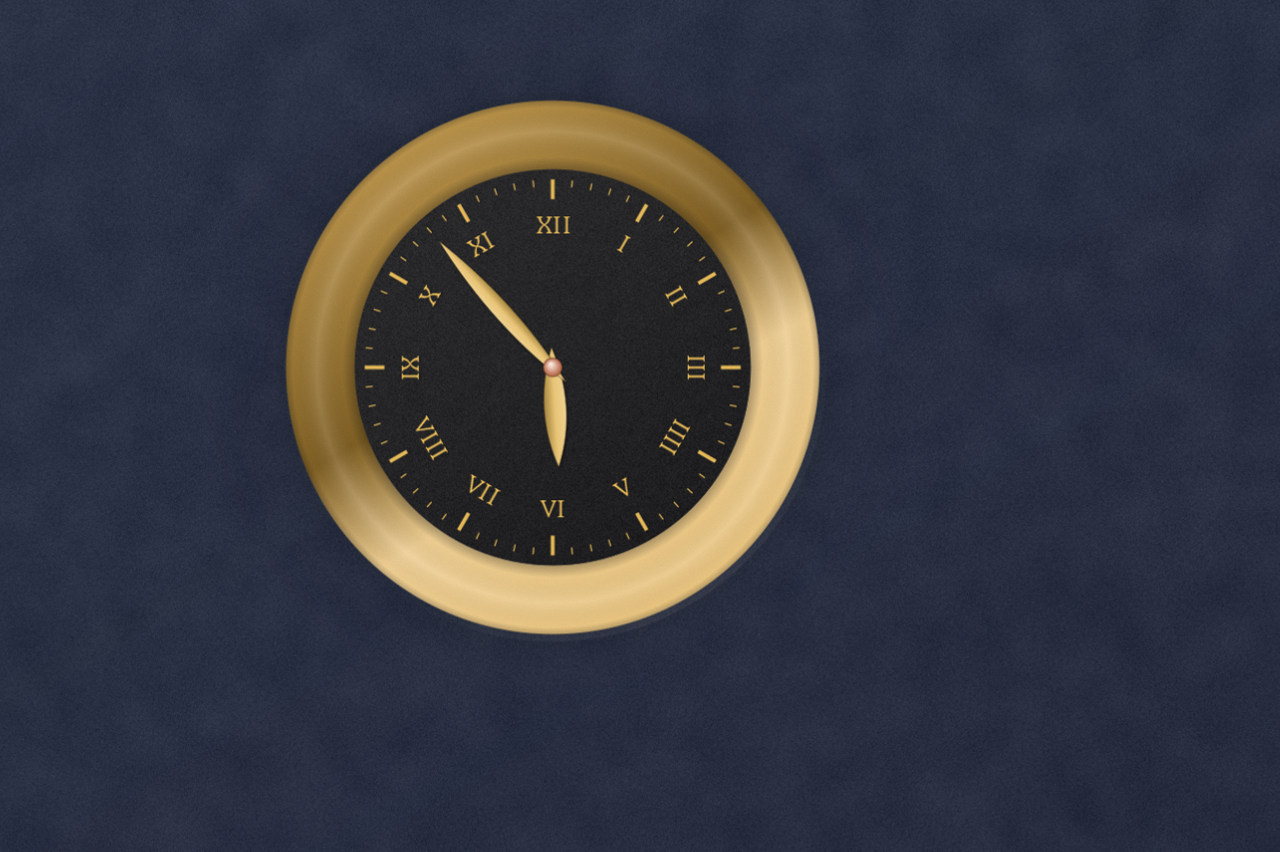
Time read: **5:53**
